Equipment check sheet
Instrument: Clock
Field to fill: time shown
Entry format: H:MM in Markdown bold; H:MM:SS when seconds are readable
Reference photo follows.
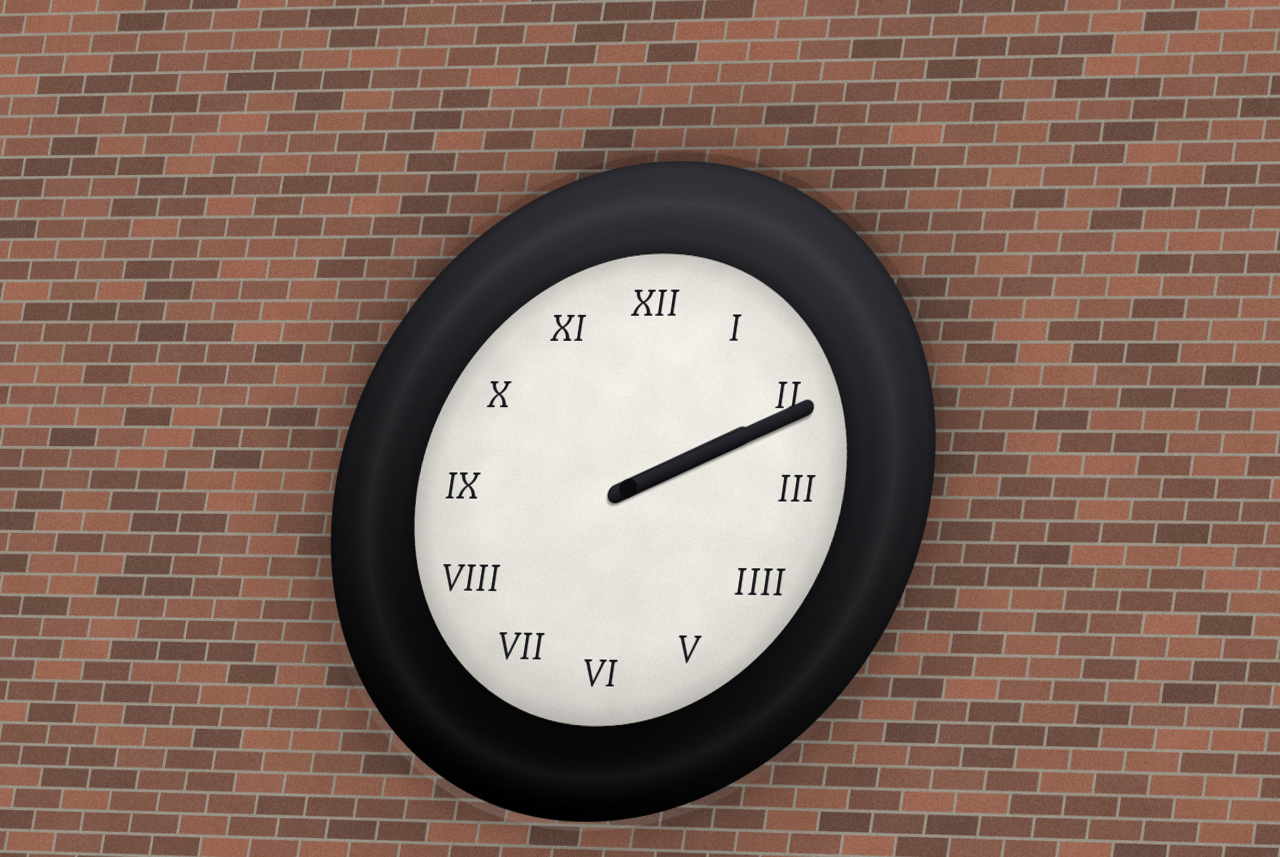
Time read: **2:11**
